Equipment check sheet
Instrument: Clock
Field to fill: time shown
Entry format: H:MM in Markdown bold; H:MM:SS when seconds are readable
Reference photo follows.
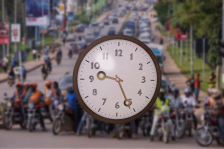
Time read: **9:26**
